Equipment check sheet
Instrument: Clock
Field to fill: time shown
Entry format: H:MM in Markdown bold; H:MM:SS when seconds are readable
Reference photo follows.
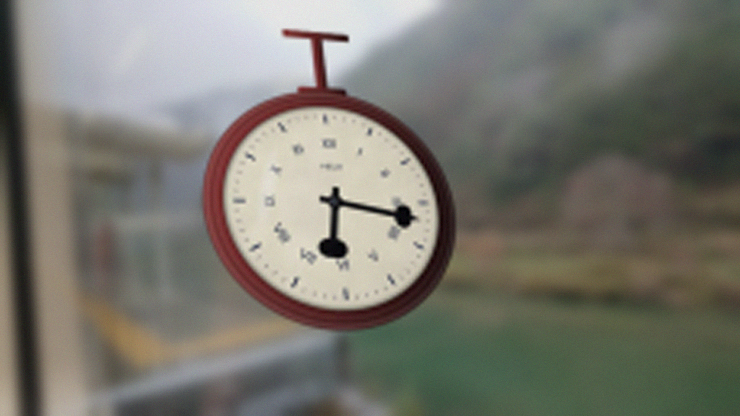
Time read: **6:17**
